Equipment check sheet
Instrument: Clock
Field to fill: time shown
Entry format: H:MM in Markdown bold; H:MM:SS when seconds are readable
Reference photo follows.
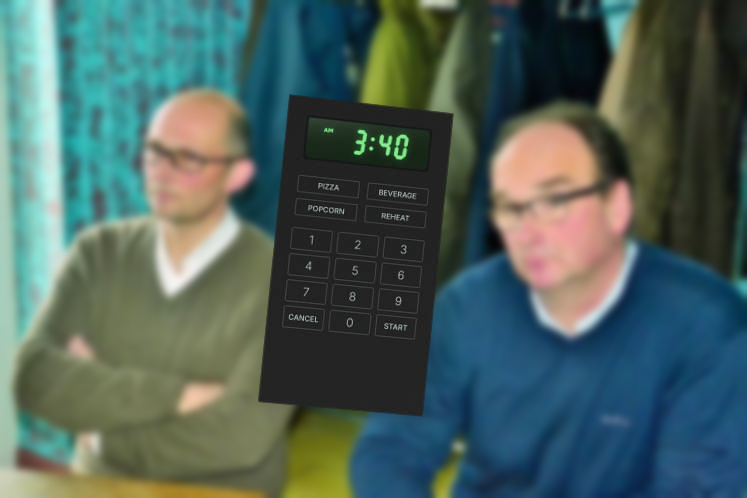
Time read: **3:40**
